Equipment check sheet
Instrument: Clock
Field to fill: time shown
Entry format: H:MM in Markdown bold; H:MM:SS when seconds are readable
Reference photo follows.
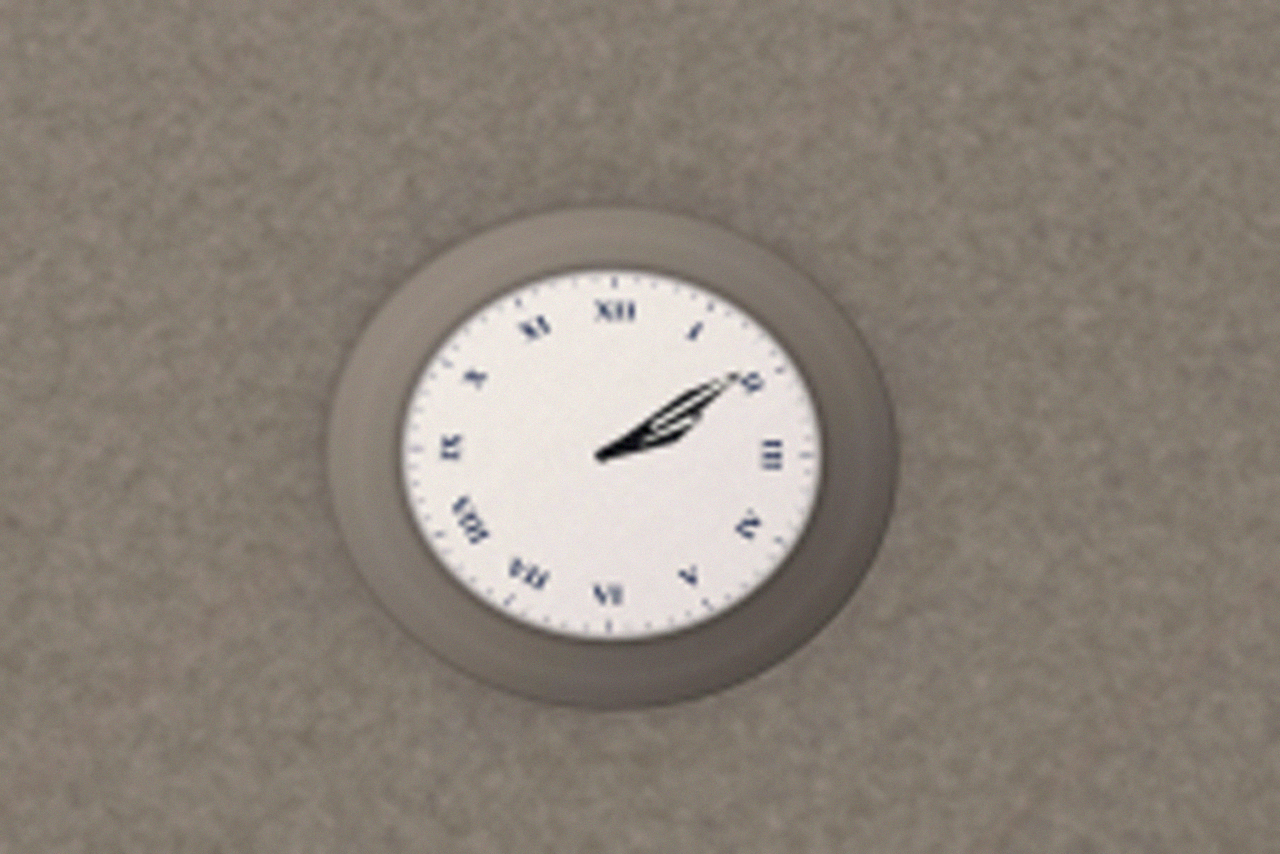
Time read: **2:09**
